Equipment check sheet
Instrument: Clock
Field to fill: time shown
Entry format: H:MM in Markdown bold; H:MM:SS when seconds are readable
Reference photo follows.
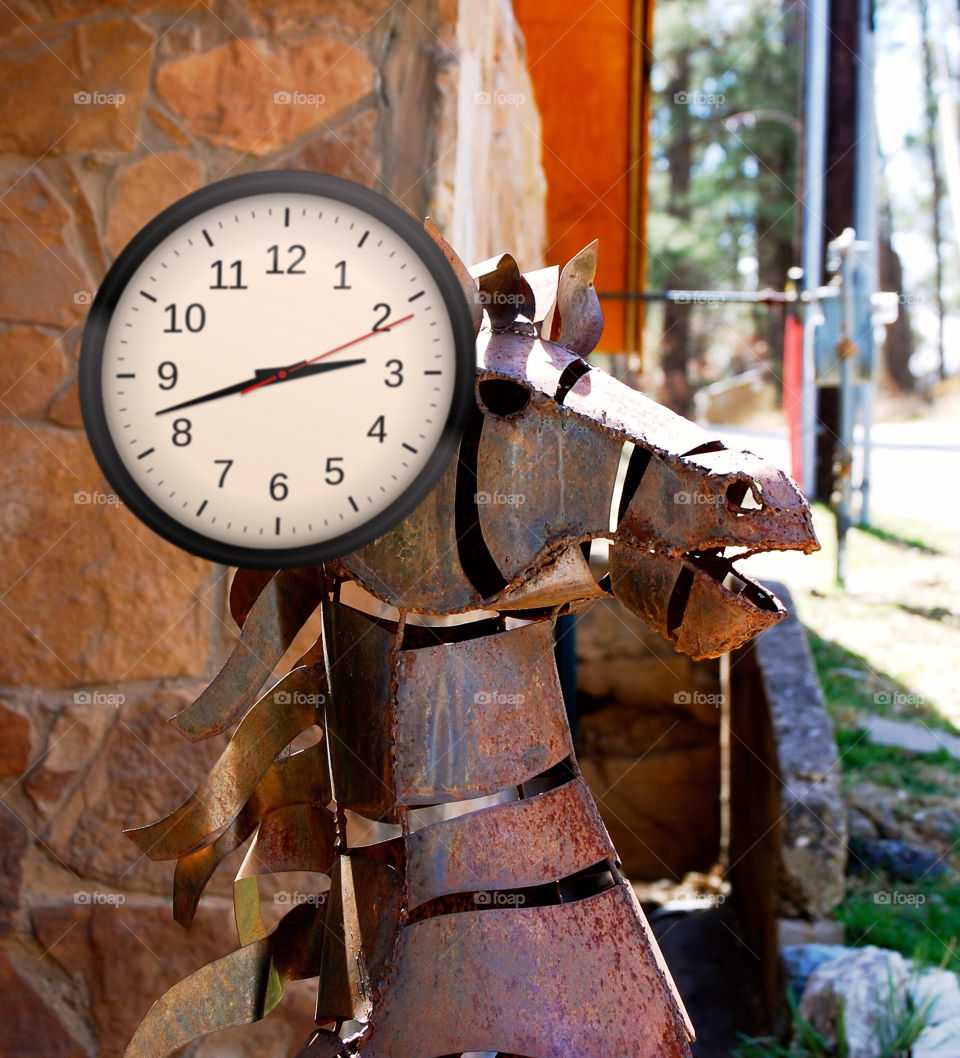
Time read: **2:42:11**
